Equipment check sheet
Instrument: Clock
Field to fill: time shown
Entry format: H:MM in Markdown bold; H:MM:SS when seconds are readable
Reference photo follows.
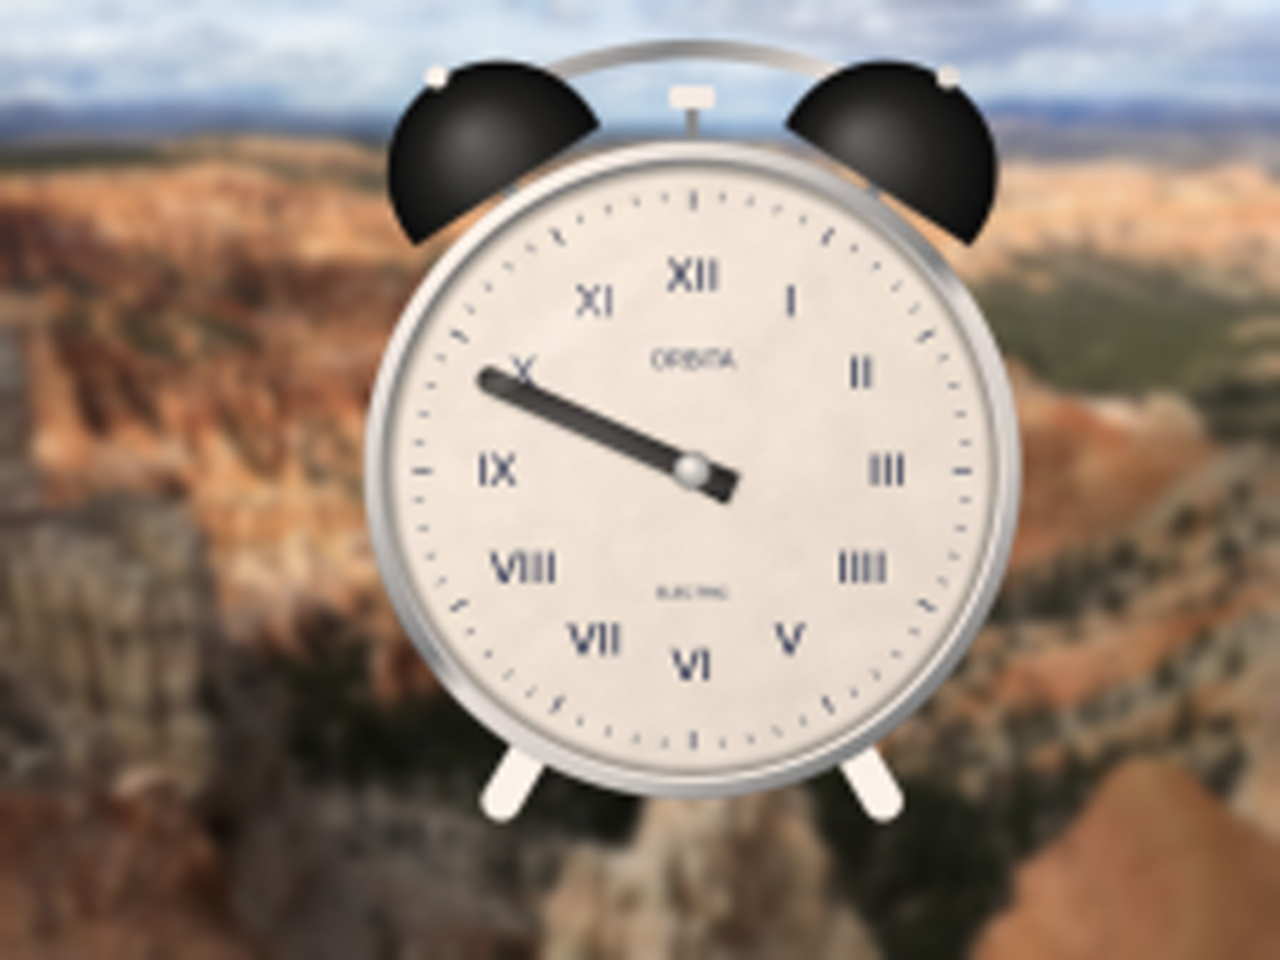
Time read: **9:49**
